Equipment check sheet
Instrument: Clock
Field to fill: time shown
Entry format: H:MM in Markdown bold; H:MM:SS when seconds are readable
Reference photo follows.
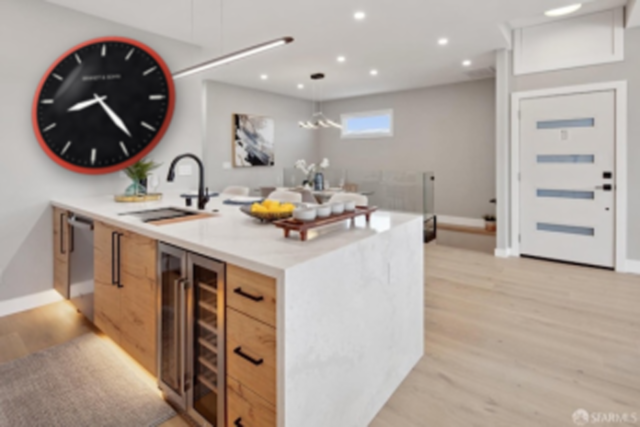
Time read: **8:23**
